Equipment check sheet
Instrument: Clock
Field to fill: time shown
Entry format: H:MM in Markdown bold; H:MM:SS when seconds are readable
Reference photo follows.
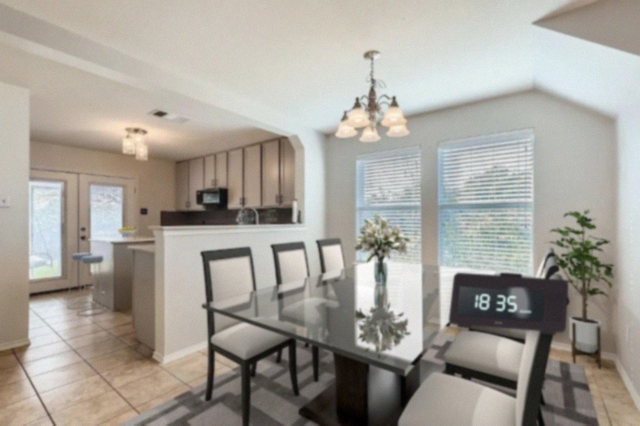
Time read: **18:35**
